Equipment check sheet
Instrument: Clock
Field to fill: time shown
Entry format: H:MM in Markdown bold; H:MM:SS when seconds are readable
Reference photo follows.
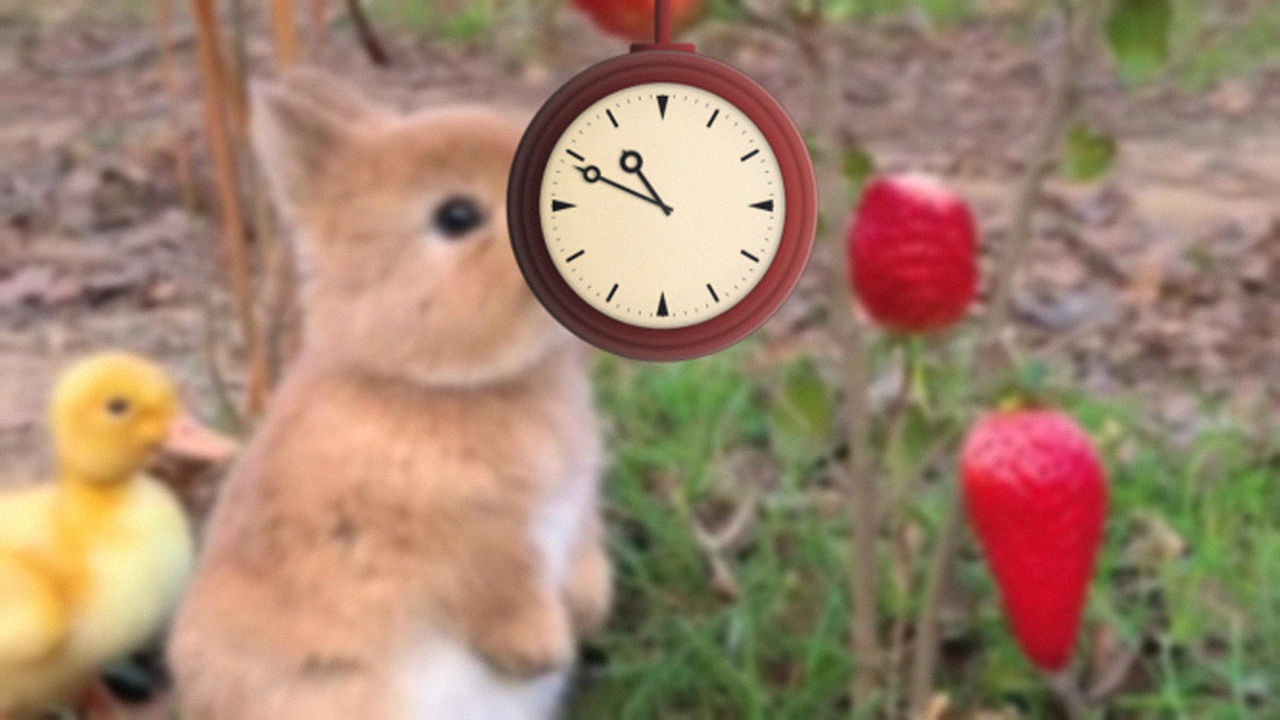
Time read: **10:49**
